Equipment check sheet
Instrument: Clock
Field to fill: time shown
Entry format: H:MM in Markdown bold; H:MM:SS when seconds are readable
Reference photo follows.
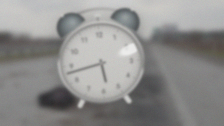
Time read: **5:43**
